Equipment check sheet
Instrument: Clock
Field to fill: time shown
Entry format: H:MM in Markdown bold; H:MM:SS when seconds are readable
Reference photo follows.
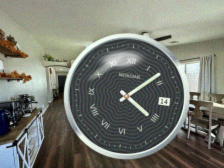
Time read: **4:08**
